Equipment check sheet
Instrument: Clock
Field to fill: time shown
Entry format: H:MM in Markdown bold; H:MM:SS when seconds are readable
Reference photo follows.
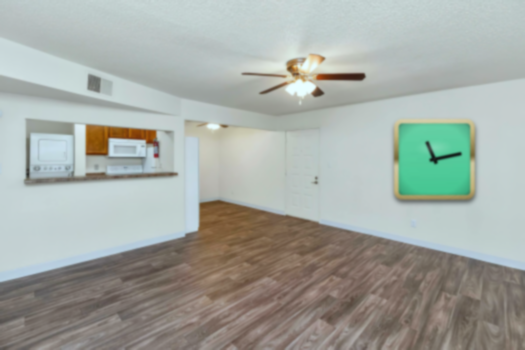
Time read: **11:13**
